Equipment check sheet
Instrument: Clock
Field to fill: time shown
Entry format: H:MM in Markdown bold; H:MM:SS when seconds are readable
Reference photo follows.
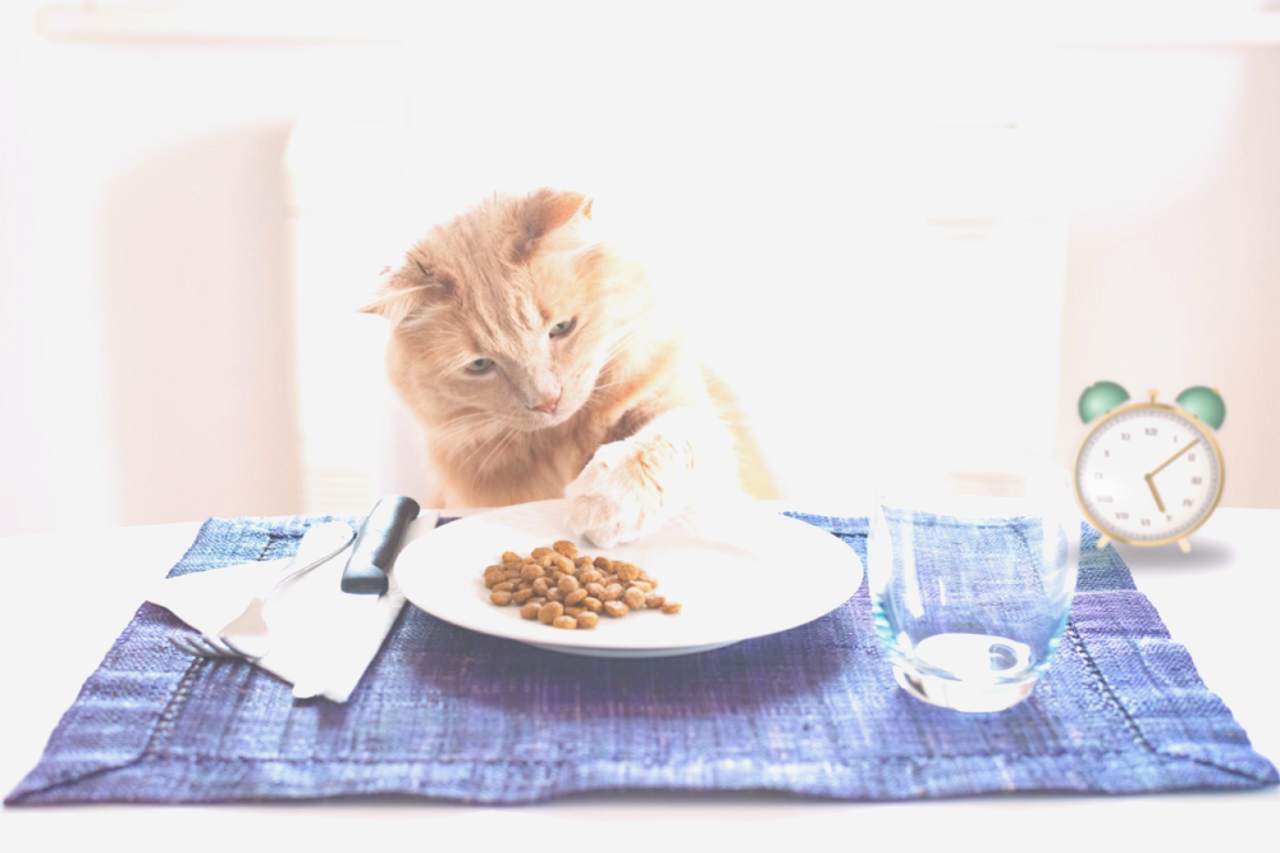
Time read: **5:08**
